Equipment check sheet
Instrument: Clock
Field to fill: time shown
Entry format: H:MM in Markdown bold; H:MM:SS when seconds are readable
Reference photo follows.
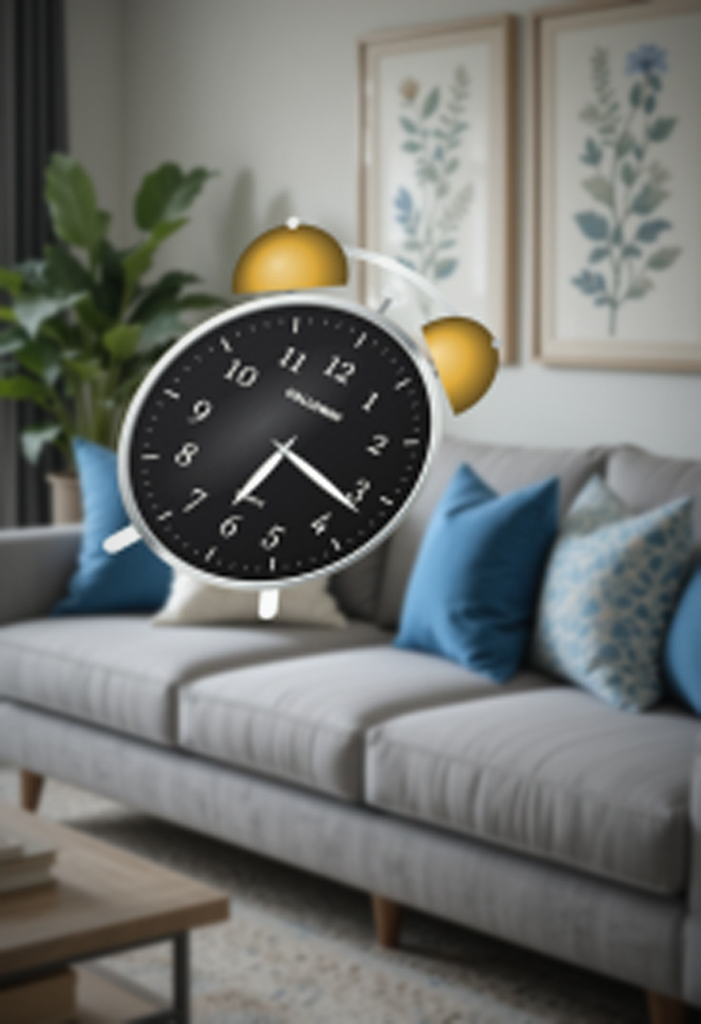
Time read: **6:17**
